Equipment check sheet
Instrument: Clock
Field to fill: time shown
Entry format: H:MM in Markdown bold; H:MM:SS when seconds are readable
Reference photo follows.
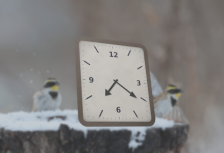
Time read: **7:21**
